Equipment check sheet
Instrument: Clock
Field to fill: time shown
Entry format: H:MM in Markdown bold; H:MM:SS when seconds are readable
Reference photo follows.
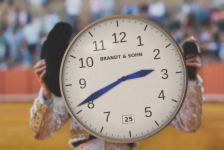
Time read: **2:41**
